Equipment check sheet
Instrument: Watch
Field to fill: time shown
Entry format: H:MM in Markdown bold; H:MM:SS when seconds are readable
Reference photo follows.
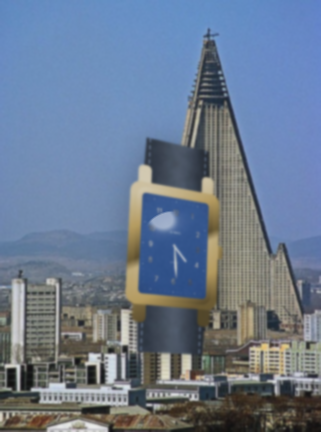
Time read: **4:29**
